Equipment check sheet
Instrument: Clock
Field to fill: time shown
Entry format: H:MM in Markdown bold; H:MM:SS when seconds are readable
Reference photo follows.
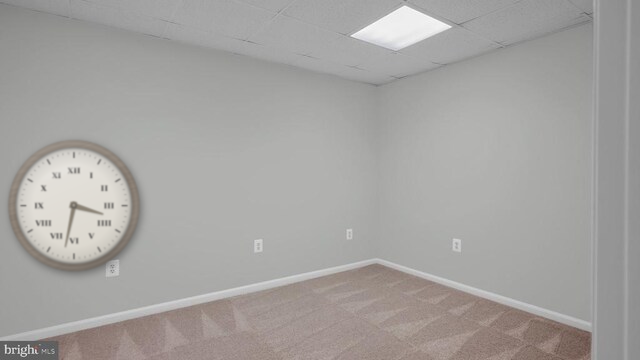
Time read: **3:32**
